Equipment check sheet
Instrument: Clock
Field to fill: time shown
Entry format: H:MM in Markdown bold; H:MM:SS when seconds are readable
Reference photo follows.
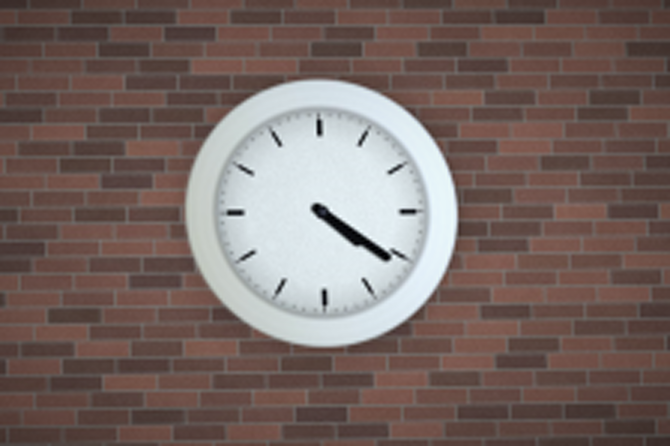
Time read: **4:21**
